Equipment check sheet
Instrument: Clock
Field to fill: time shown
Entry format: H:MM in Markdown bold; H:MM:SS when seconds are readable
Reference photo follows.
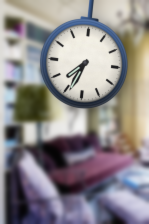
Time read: **7:34**
